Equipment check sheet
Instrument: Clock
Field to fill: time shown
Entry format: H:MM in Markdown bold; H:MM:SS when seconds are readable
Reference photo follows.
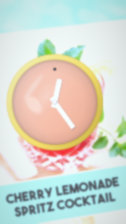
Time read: **12:24**
